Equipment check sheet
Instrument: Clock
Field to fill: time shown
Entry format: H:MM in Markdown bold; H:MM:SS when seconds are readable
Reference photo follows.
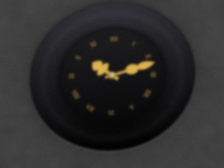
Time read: **10:12**
